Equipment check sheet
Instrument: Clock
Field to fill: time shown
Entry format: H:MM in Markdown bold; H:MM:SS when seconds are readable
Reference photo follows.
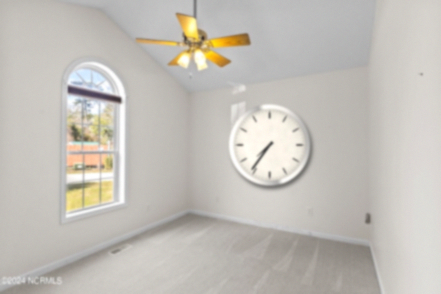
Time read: **7:36**
